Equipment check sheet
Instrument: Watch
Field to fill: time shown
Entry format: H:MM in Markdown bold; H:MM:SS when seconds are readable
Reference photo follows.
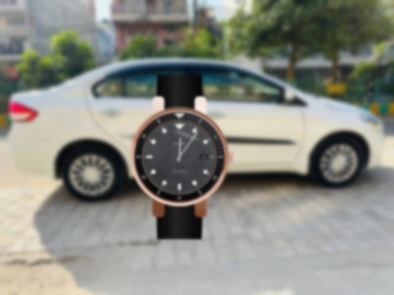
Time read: **12:06**
